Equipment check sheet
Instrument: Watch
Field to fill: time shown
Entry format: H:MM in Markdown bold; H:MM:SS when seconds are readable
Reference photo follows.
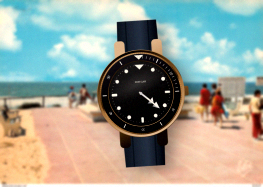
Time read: **4:22**
